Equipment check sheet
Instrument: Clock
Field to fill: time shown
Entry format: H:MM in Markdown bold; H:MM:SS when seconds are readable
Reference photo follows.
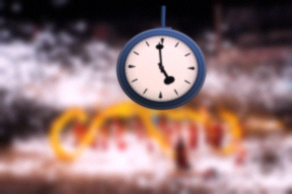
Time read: **4:59**
